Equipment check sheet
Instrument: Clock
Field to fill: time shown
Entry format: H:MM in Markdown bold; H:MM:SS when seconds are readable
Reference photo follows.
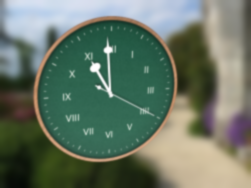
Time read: **10:59:20**
